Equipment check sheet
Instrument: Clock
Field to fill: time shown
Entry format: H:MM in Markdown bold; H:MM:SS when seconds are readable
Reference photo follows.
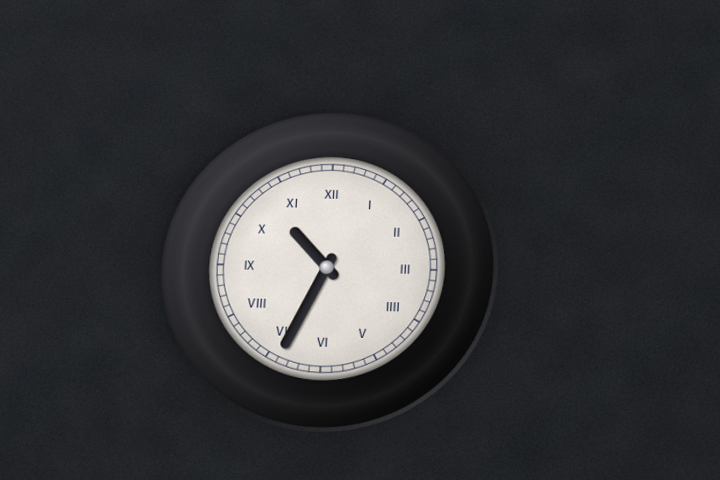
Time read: **10:34**
